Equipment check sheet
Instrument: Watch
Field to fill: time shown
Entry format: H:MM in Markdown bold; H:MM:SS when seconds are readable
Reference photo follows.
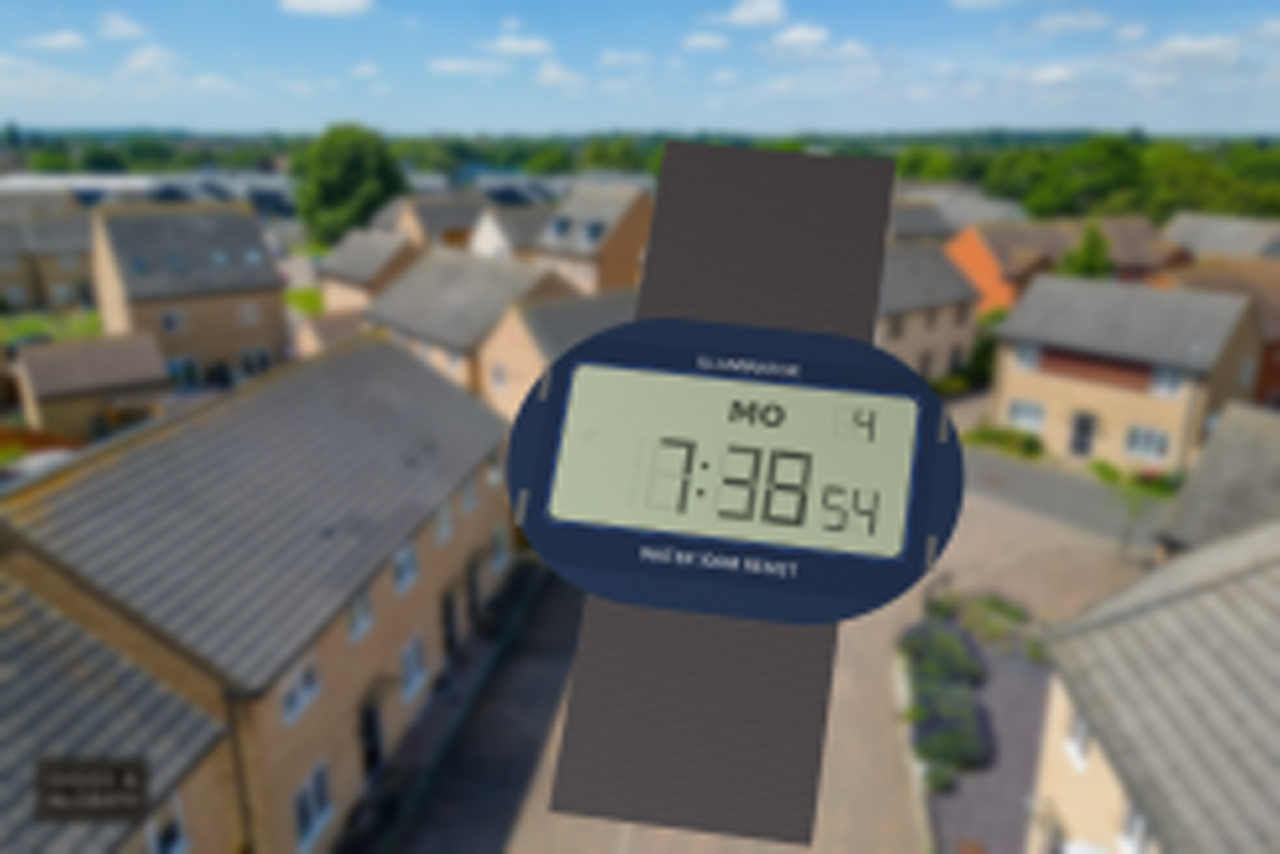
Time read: **7:38:54**
